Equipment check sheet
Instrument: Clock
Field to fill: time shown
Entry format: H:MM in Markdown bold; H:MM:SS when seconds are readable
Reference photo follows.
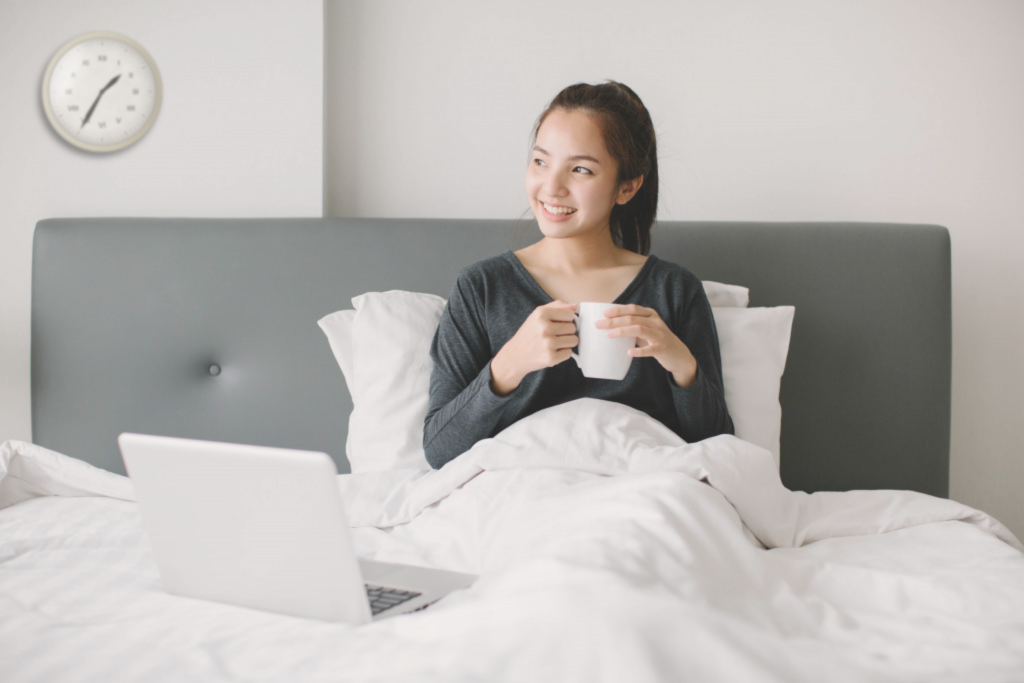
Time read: **1:35**
